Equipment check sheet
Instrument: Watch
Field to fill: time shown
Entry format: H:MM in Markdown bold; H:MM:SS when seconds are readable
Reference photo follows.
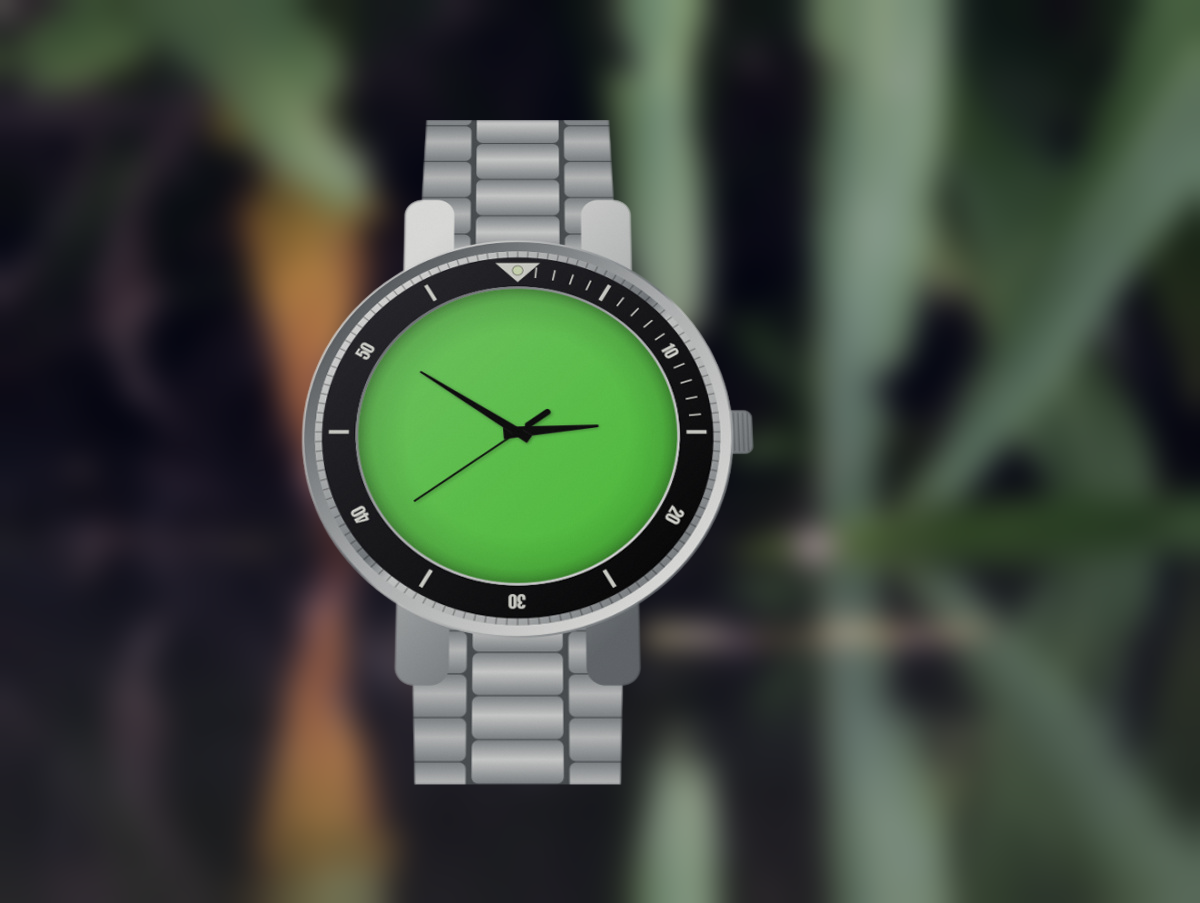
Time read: **2:50:39**
